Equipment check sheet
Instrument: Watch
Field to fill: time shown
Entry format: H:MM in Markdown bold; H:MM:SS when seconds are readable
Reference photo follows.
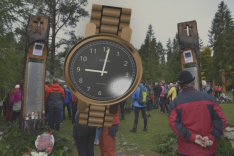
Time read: **9:01**
